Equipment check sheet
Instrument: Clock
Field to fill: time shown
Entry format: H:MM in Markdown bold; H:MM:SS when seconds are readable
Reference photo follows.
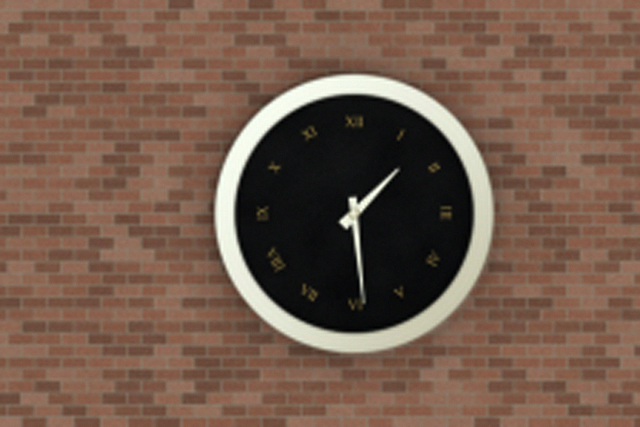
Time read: **1:29**
